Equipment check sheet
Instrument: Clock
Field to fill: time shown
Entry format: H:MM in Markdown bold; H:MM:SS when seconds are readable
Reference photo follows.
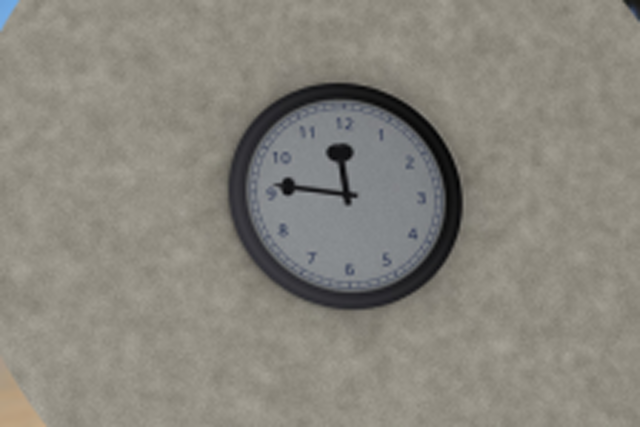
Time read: **11:46**
